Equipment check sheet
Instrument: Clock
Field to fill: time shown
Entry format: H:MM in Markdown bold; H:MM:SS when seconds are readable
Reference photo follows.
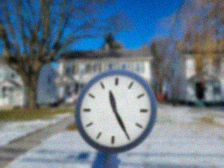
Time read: **11:25**
